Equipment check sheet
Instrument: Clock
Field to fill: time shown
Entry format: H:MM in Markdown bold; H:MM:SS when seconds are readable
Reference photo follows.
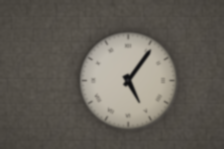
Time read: **5:06**
